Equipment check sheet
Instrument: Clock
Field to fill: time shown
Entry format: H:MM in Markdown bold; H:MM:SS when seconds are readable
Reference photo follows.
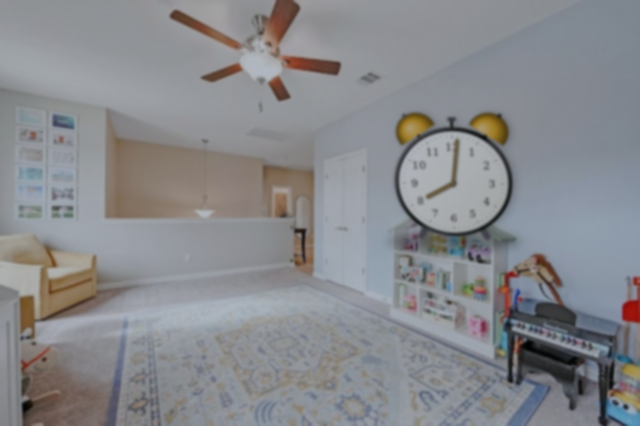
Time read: **8:01**
